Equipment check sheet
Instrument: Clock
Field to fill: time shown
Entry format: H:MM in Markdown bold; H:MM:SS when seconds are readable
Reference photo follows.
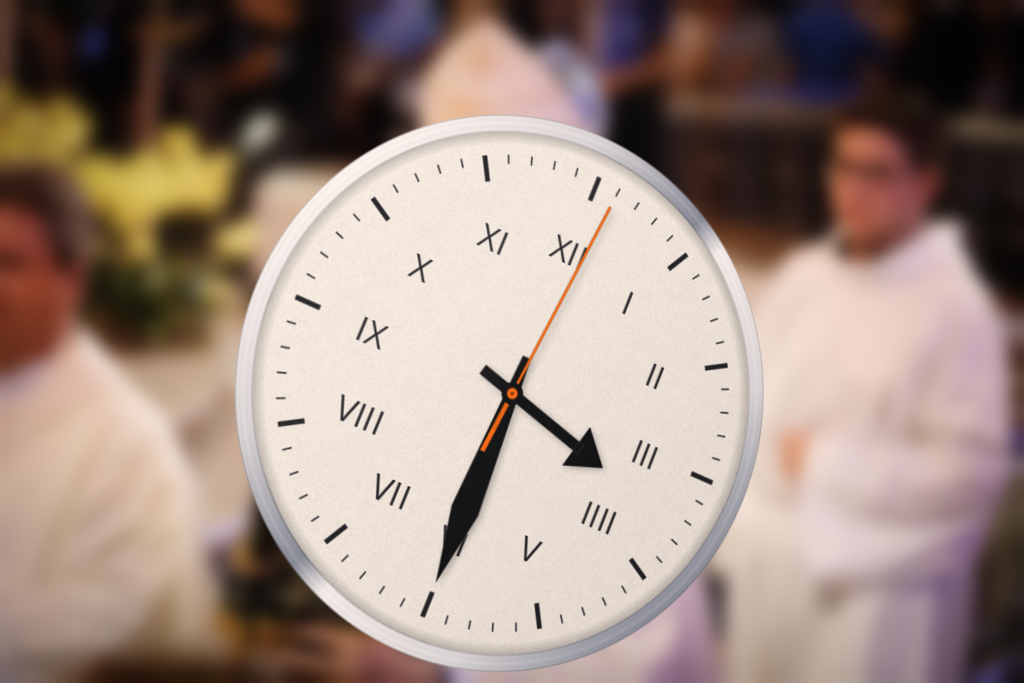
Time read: **3:30:01**
